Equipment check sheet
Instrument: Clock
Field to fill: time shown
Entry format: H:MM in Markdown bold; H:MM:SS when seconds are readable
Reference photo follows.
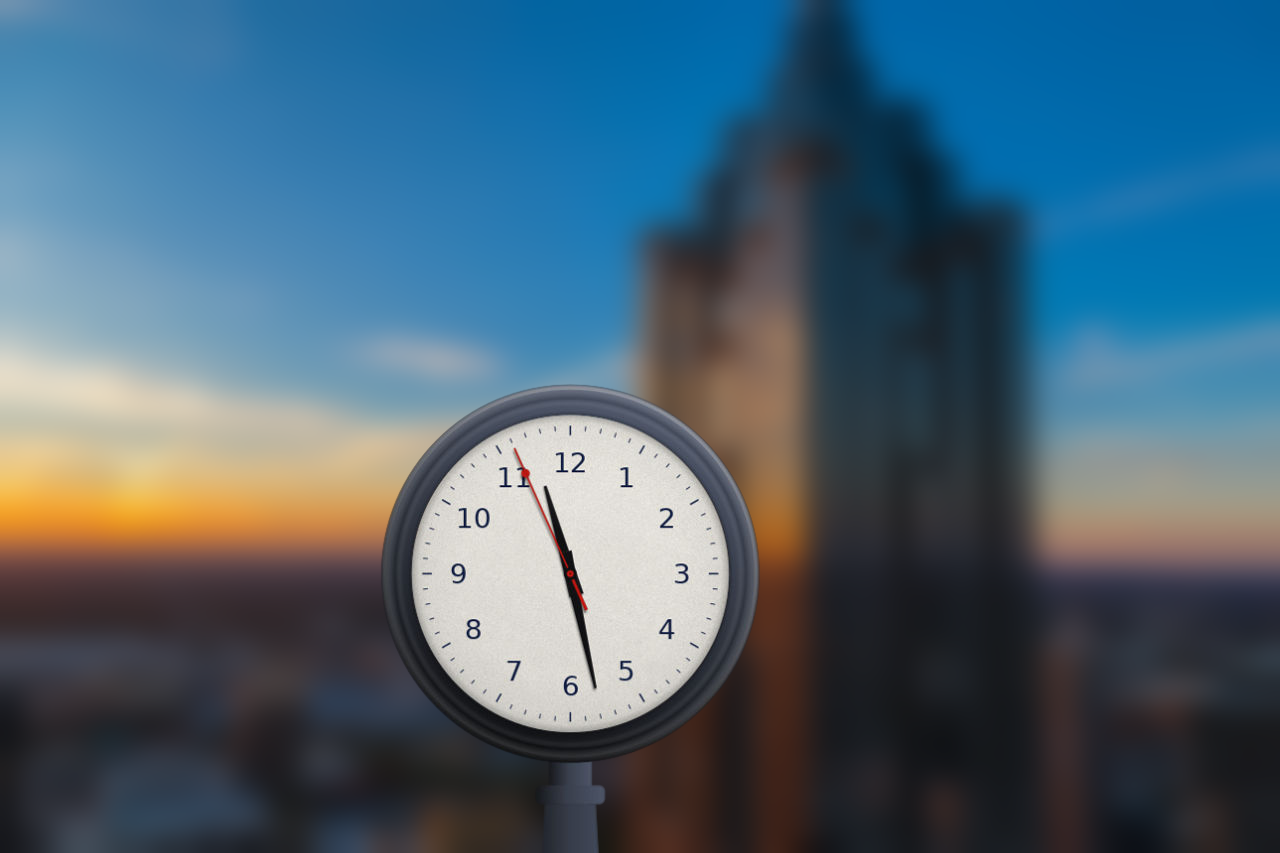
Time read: **11:27:56**
